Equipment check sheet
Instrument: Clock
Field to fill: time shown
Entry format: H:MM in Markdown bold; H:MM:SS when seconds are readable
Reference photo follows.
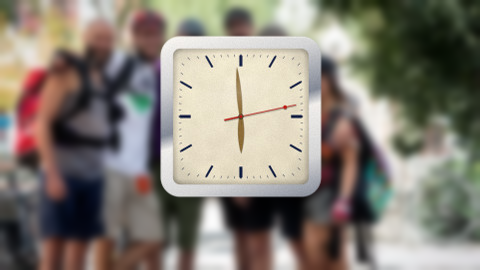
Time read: **5:59:13**
